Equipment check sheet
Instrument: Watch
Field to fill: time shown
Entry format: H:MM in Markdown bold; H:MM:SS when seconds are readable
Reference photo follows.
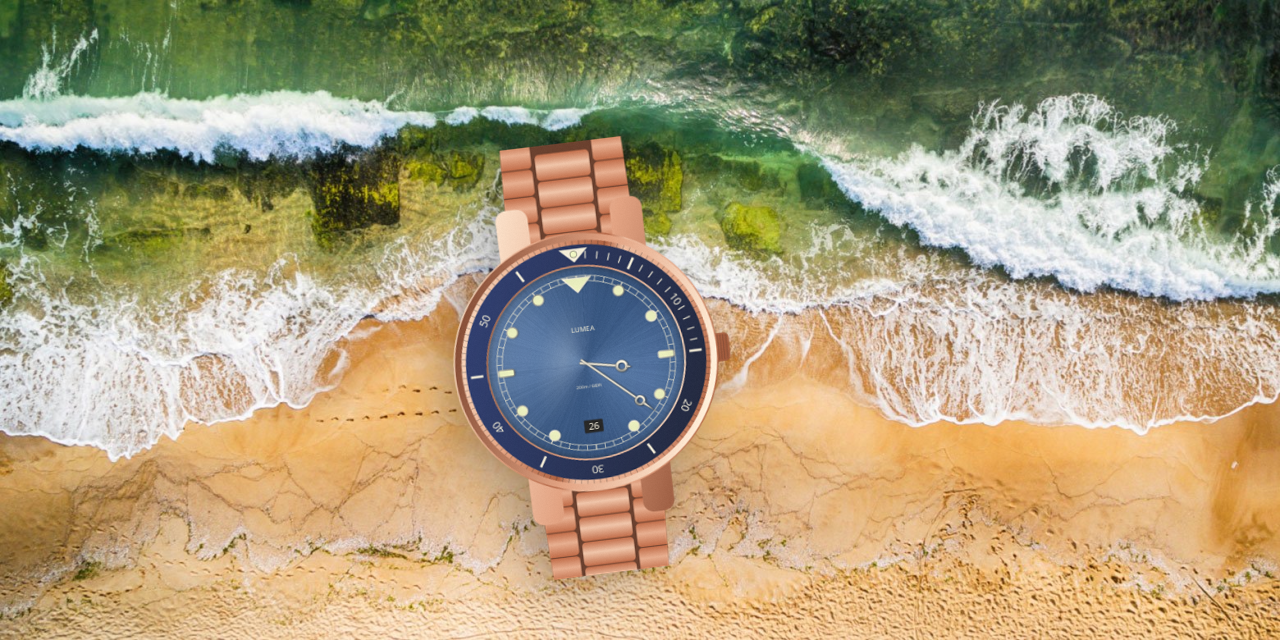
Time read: **3:22**
